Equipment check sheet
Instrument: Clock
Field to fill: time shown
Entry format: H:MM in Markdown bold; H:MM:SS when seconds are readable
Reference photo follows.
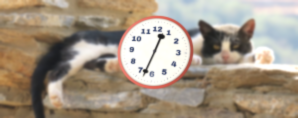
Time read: **12:33**
